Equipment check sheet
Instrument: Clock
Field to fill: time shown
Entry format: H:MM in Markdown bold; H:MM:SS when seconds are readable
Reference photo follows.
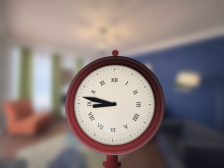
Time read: **8:47**
